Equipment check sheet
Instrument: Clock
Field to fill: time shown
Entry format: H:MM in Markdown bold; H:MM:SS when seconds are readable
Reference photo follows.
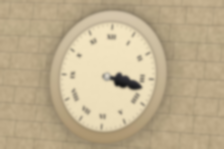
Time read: **3:17**
